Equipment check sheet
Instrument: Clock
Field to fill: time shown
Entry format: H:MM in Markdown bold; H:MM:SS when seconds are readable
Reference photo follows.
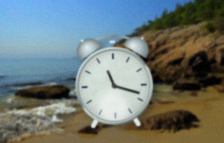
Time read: **11:18**
